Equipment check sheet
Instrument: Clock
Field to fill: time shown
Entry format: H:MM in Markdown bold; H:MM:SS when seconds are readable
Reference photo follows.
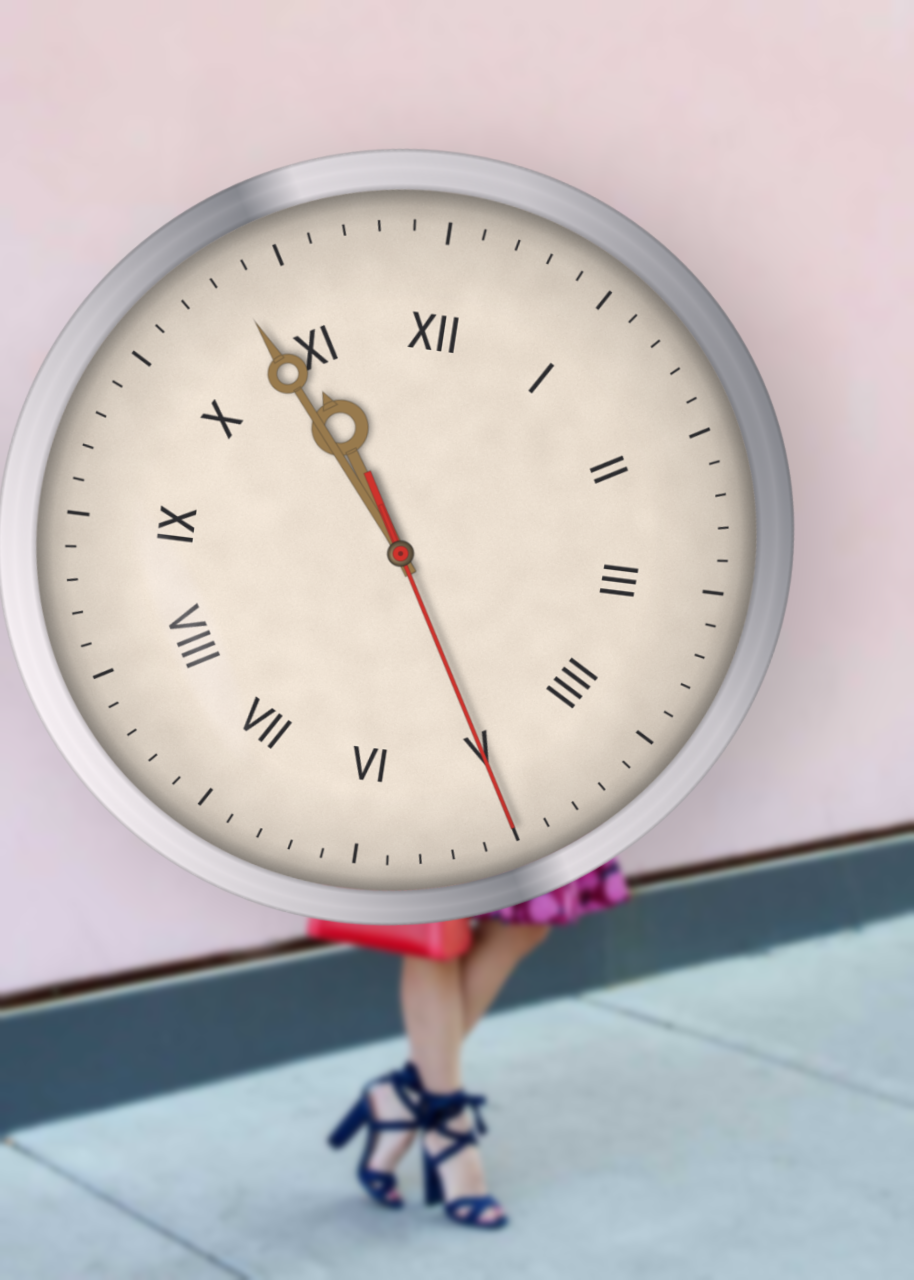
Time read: **10:53:25**
